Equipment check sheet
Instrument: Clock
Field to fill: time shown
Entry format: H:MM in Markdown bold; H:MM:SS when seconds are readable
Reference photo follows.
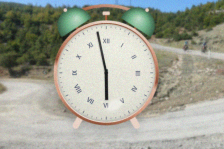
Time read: **5:58**
